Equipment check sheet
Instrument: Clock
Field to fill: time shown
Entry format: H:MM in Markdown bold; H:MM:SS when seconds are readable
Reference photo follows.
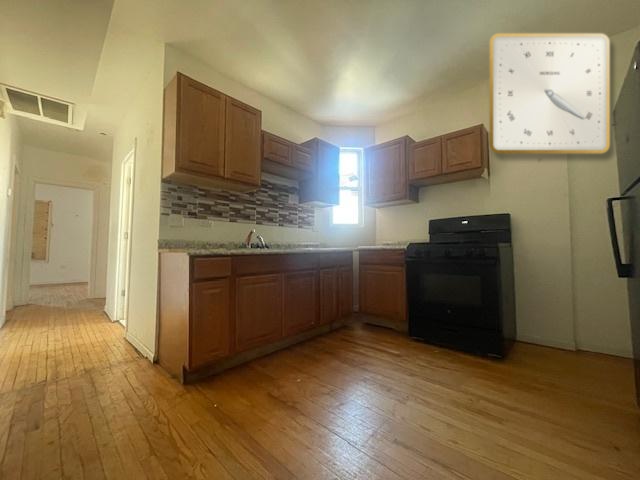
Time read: **4:21**
